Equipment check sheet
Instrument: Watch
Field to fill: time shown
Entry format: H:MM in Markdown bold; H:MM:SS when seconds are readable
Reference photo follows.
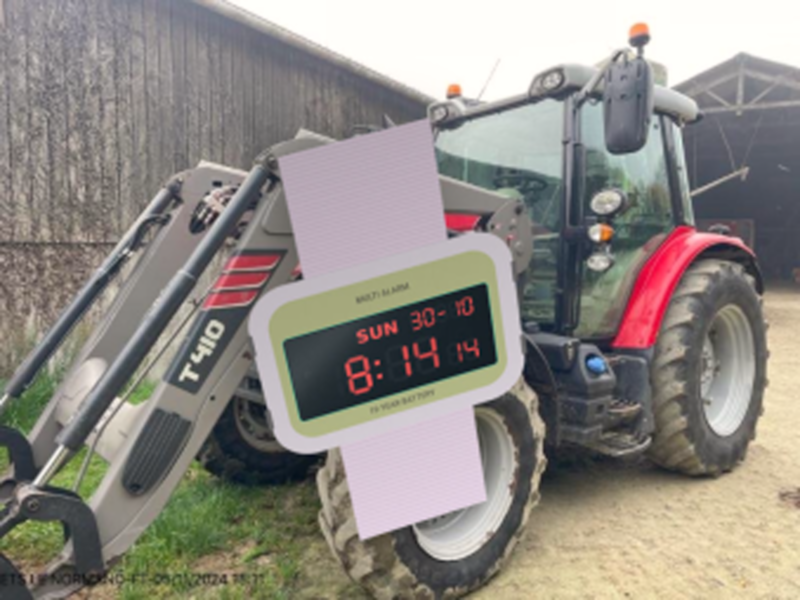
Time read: **8:14:14**
